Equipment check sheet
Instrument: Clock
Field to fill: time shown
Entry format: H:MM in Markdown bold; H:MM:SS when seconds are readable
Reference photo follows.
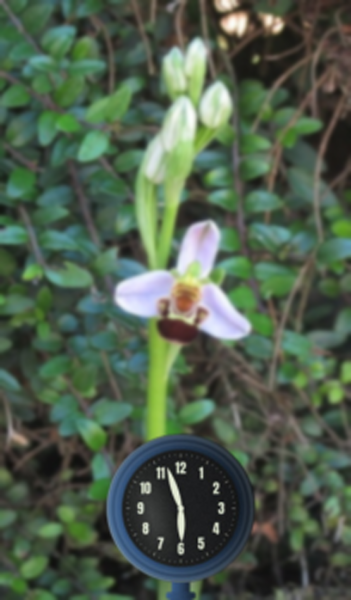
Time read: **5:57**
